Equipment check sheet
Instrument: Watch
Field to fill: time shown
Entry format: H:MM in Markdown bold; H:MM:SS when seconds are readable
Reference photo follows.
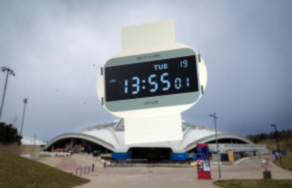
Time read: **13:55:01**
